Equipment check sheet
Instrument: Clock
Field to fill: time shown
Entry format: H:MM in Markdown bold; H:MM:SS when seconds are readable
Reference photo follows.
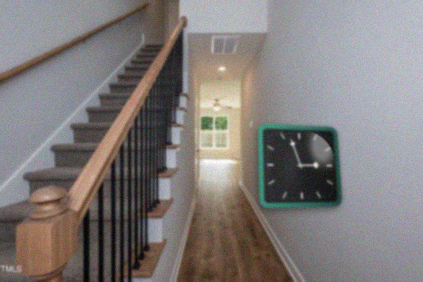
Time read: **2:57**
